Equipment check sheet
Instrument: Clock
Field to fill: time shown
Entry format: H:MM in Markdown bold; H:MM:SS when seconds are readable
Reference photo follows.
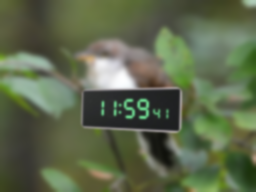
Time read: **11:59**
